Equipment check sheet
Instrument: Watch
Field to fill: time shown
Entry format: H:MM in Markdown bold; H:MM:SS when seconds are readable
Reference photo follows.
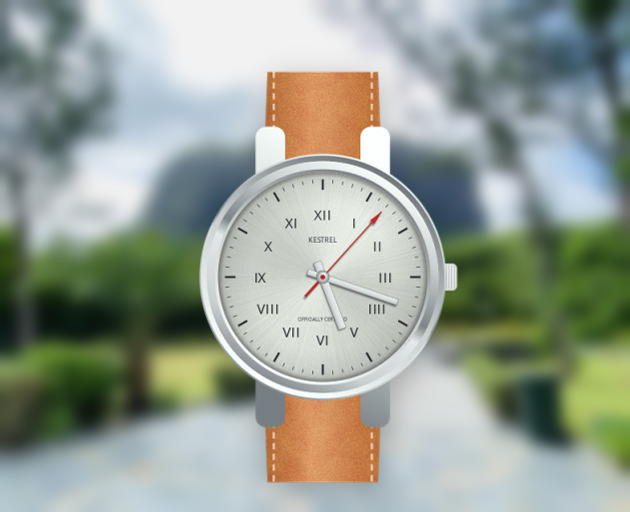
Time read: **5:18:07**
